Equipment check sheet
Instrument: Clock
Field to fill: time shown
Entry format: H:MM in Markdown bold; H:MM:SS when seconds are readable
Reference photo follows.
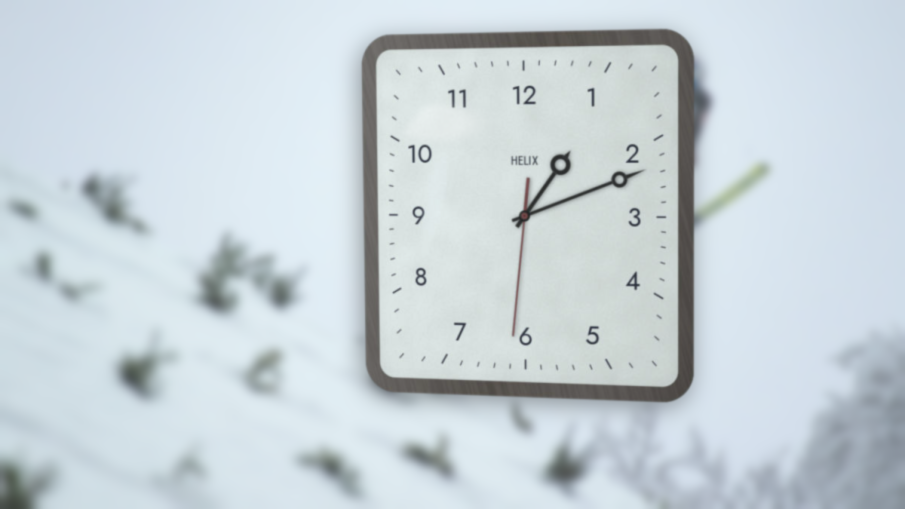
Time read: **1:11:31**
